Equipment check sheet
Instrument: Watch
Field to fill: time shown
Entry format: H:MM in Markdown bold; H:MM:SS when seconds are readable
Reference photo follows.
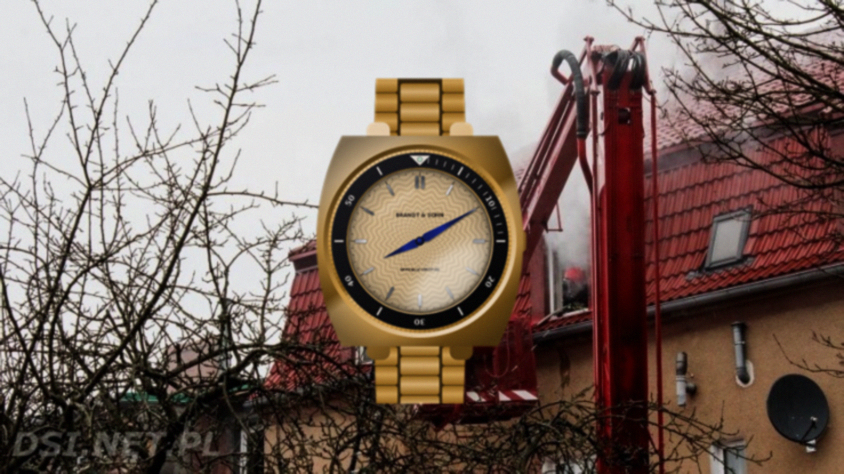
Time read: **8:10**
